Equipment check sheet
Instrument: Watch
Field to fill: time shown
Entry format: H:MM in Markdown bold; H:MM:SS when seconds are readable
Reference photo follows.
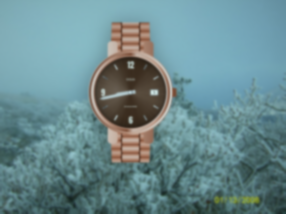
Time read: **8:43**
